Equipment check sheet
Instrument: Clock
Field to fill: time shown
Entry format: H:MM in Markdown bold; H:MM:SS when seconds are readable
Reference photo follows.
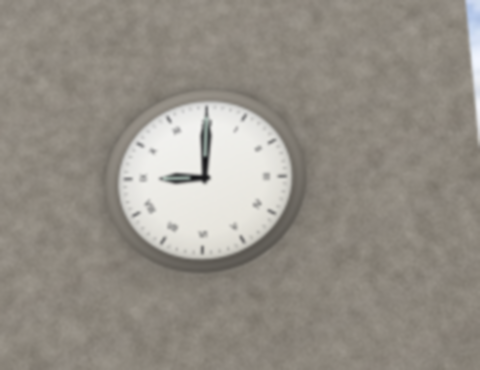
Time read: **9:00**
